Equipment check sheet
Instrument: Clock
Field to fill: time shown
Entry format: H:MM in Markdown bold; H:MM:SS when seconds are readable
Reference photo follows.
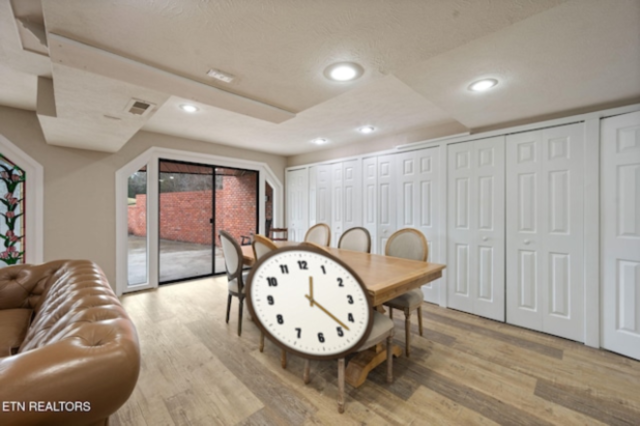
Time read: **12:23**
